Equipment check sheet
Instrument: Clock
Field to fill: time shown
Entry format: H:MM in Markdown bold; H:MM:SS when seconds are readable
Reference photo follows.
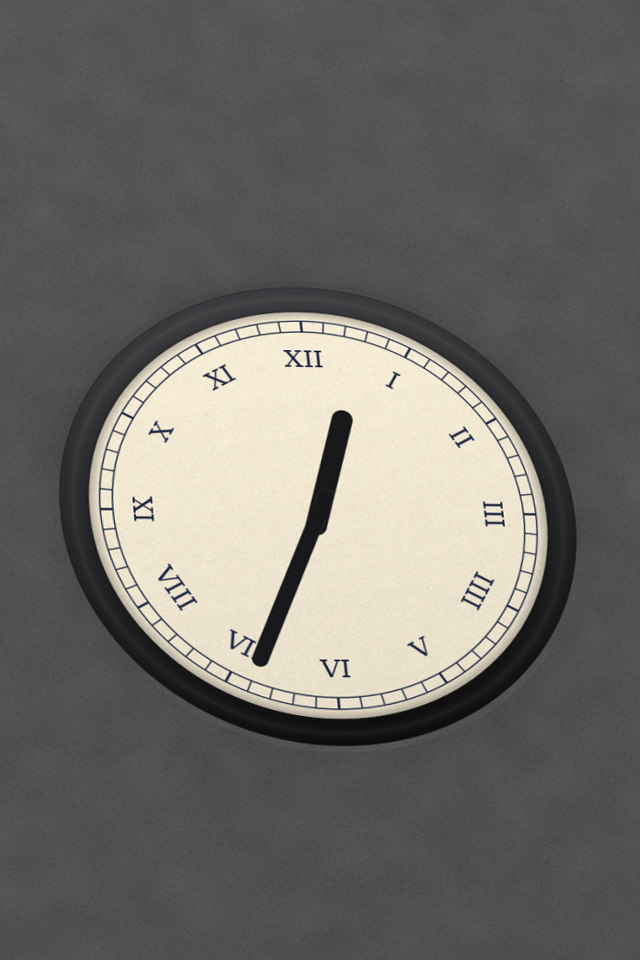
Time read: **12:34**
